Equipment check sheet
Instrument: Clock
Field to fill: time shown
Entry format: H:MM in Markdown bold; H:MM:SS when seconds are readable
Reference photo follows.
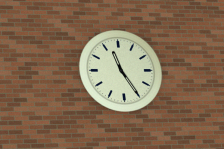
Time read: **11:25**
